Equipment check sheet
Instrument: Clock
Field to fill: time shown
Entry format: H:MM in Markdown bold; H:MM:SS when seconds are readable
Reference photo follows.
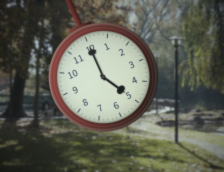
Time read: **5:00**
